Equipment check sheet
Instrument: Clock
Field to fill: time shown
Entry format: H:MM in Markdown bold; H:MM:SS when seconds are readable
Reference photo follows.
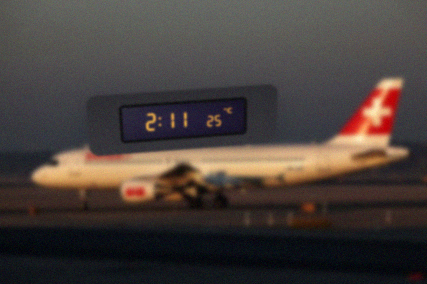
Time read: **2:11**
